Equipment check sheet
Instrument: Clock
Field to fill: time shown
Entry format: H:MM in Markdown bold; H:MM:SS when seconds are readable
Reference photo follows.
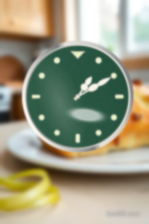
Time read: **1:10**
